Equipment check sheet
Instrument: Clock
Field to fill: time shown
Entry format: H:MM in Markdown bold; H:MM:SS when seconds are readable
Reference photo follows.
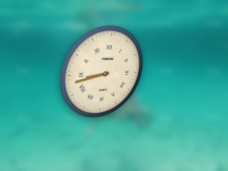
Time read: **8:43**
